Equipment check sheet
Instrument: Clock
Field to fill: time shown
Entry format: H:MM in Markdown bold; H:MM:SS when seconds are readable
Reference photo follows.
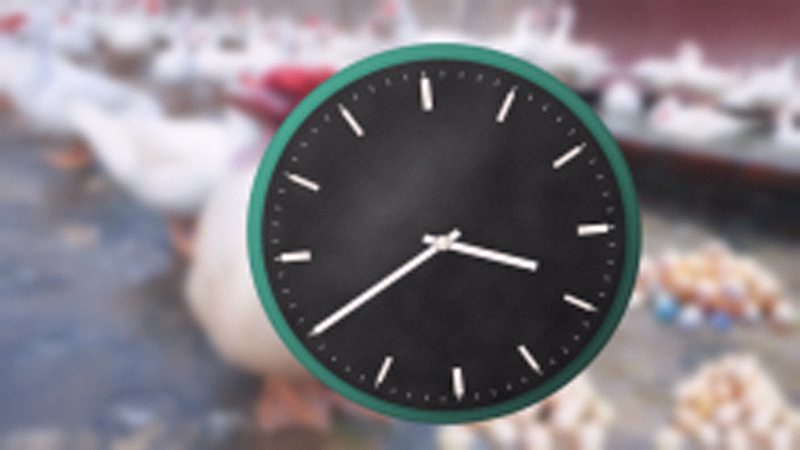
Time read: **3:40**
